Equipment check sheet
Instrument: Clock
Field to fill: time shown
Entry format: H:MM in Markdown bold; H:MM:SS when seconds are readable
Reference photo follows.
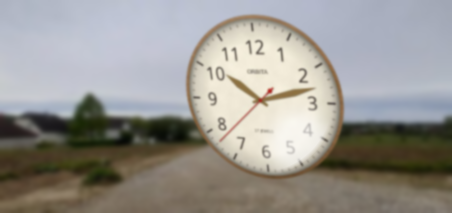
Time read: **10:12:38**
